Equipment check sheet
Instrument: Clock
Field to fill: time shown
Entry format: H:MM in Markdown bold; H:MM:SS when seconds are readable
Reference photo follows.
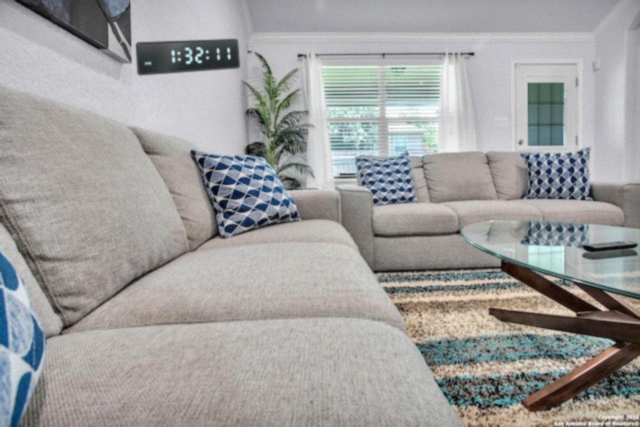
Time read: **1:32:11**
